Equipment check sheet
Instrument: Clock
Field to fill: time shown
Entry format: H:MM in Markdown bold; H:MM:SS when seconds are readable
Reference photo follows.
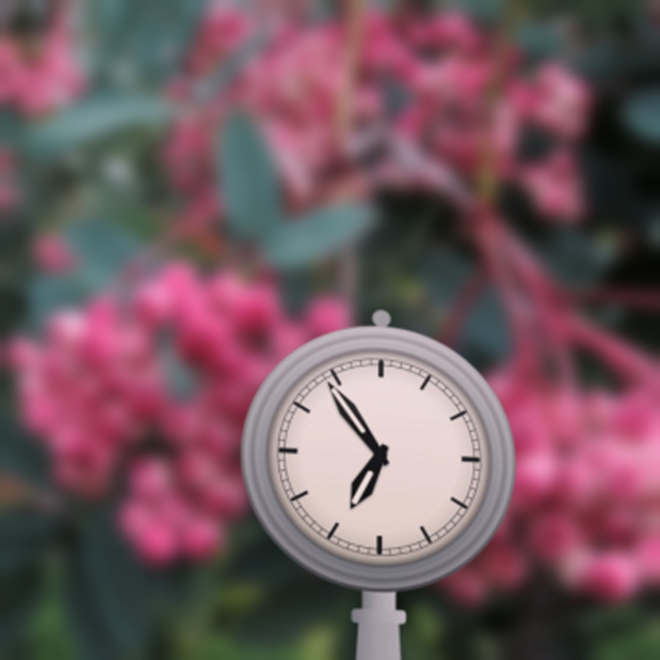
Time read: **6:54**
